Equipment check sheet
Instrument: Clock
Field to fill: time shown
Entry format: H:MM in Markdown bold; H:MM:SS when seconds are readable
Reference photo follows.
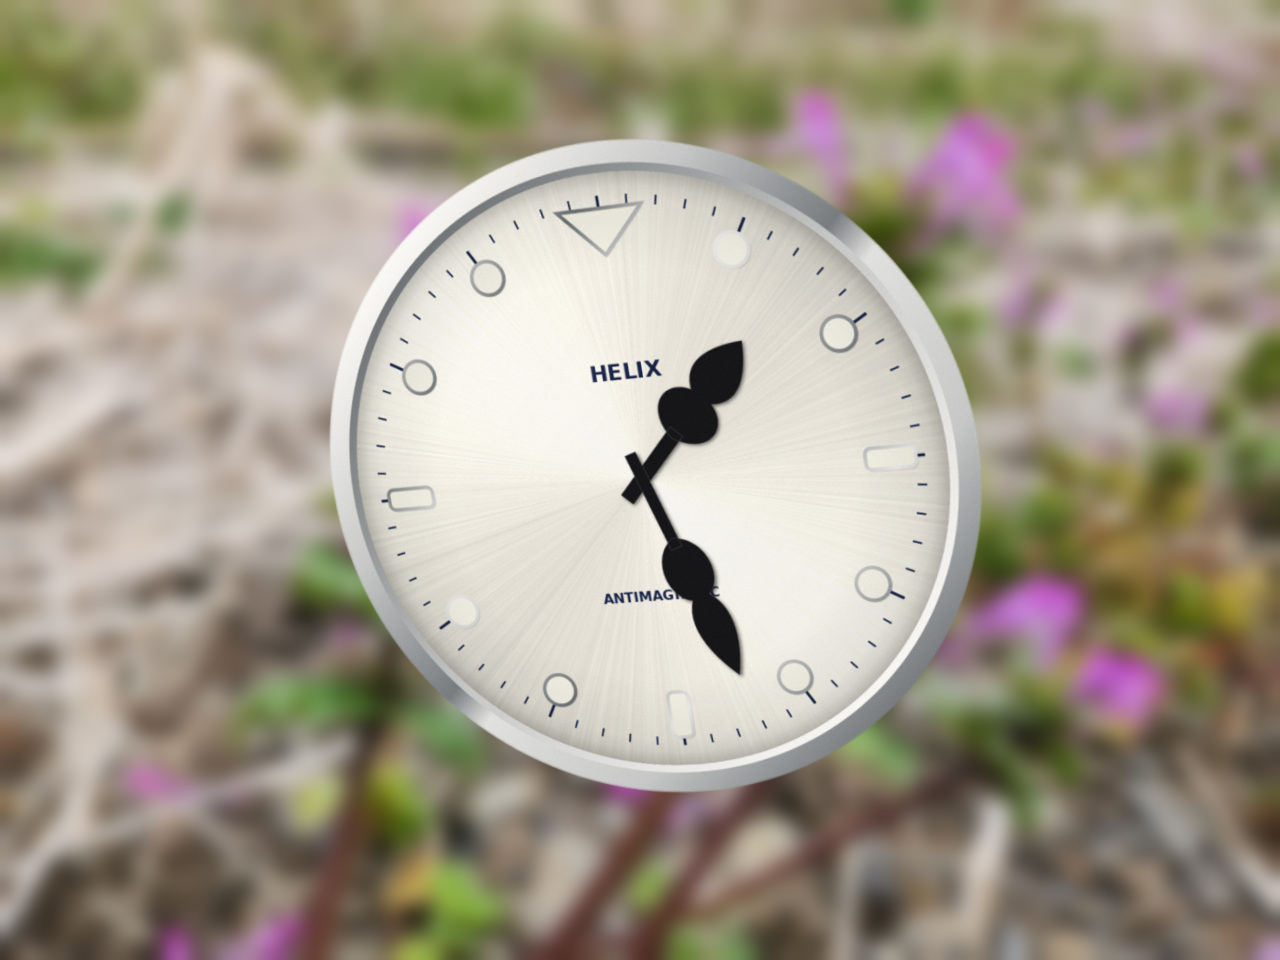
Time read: **1:27**
